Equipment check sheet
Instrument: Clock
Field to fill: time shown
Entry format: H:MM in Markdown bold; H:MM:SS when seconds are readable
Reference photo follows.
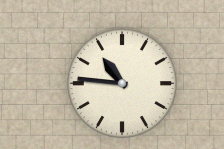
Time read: **10:46**
